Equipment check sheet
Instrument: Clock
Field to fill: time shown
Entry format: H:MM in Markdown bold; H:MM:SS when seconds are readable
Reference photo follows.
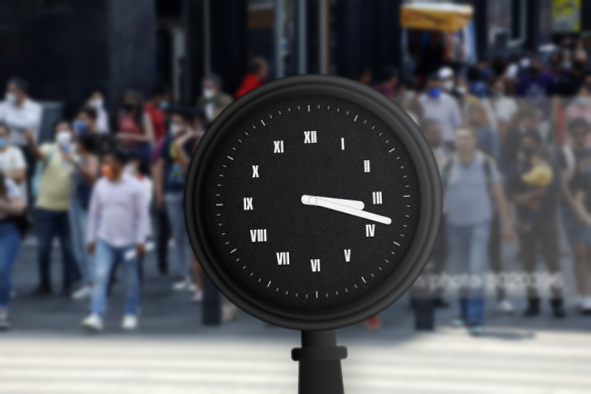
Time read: **3:18**
